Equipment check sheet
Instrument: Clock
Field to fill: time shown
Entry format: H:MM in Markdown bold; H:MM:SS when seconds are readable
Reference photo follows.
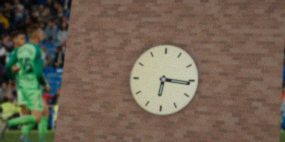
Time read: **6:16**
